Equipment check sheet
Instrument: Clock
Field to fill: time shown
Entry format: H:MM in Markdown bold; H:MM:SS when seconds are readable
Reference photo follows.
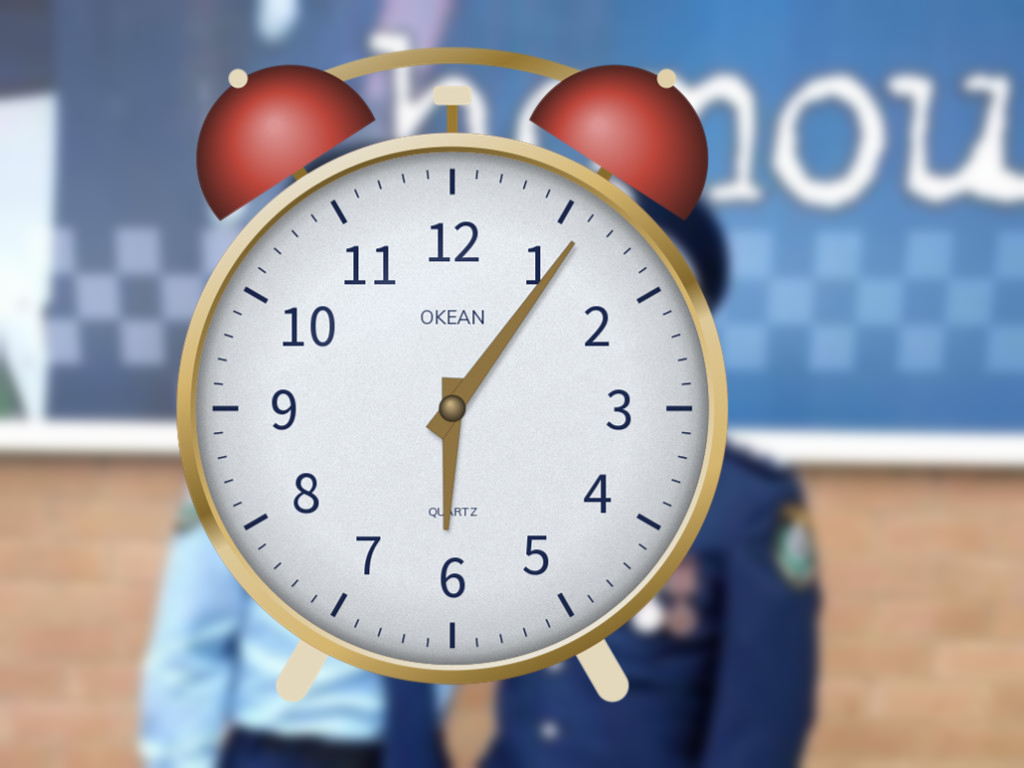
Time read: **6:06**
